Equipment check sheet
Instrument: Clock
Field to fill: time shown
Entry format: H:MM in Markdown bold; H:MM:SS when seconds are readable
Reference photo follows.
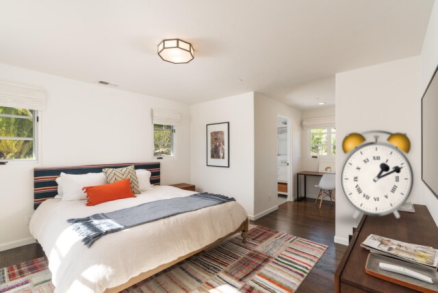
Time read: **1:11**
